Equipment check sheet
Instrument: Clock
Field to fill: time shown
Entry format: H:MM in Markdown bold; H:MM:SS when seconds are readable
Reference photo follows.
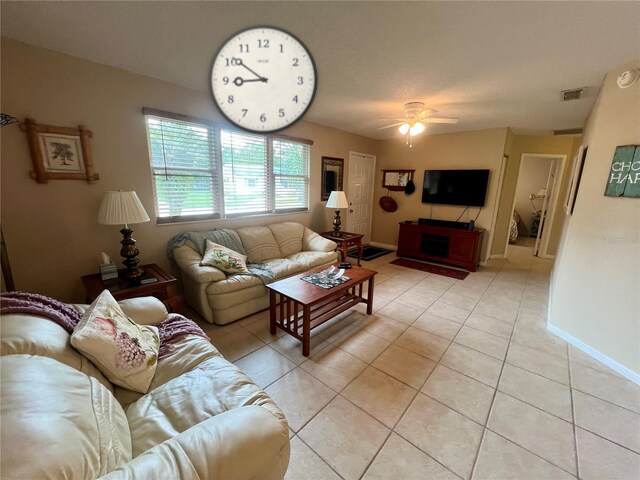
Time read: **8:51**
